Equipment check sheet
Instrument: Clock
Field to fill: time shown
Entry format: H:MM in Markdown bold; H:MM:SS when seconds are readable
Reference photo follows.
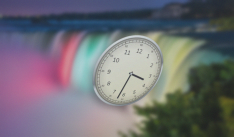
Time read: **3:32**
